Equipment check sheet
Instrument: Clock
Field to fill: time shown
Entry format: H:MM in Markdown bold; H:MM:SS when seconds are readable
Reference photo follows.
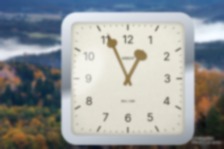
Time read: **12:56**
